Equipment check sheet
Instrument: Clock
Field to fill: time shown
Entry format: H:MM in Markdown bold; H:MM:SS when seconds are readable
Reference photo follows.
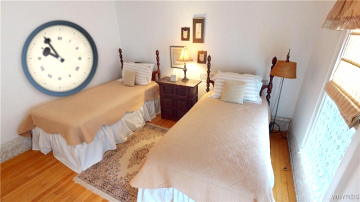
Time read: **9:54**
